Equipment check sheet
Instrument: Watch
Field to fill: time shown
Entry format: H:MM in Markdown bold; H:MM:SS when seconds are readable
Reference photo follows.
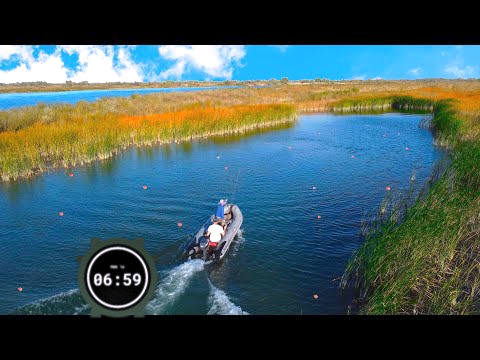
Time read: **6:59**
